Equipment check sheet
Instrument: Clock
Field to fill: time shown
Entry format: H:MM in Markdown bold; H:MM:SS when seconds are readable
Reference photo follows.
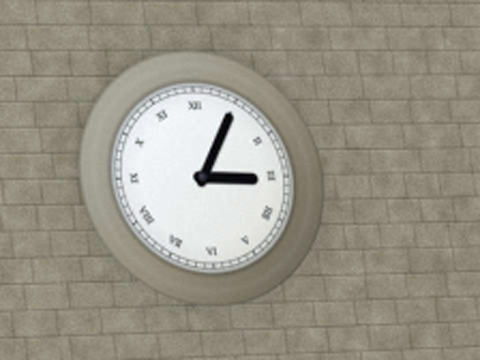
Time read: **3:05**
